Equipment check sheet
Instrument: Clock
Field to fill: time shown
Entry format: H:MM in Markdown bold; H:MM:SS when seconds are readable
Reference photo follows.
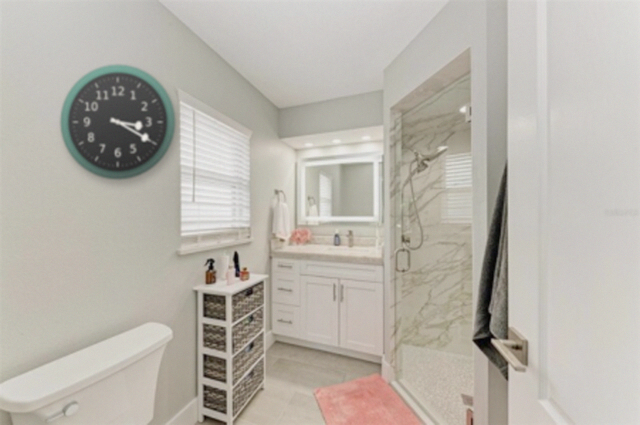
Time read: **3:20**
